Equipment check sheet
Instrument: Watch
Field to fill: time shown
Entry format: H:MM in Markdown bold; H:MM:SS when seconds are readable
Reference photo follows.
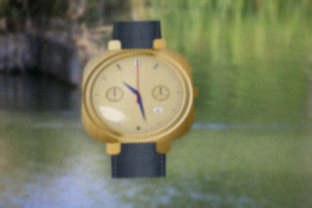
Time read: **10:28**
